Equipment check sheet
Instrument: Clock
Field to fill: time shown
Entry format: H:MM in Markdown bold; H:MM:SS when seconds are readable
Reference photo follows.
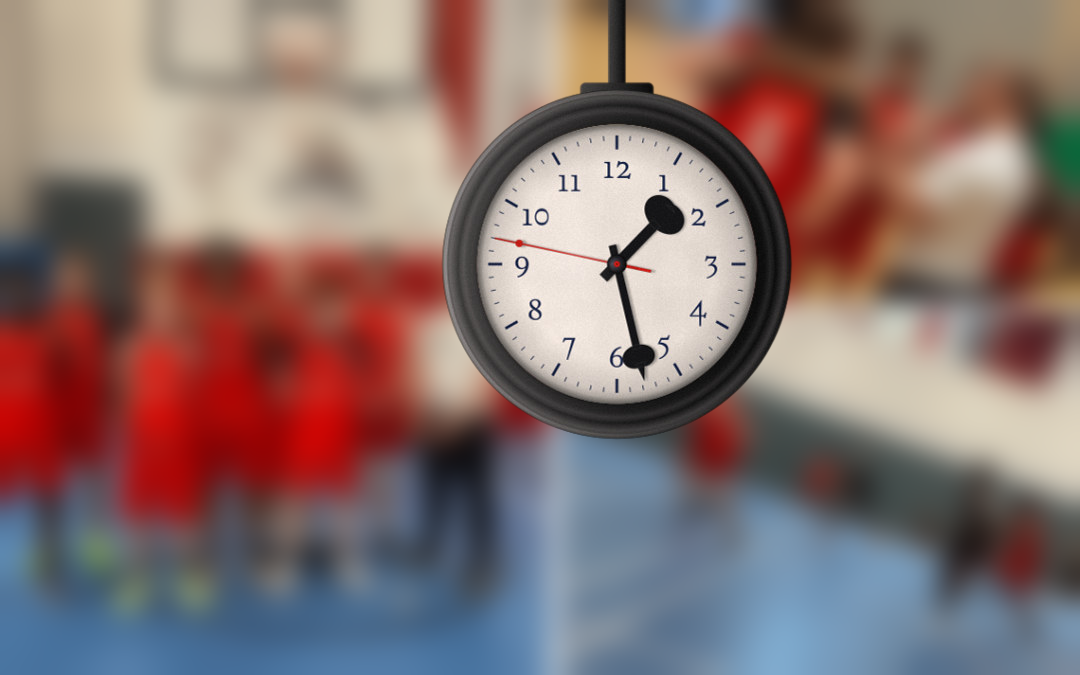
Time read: **1:27:47**
